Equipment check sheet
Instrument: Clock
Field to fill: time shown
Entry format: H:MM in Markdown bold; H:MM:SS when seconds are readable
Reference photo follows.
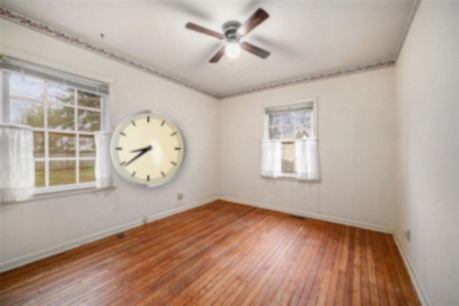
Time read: **8:39**
